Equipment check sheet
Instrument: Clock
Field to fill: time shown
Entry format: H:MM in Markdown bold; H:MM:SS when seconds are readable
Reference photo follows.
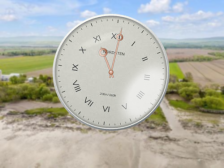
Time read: **11:01**
